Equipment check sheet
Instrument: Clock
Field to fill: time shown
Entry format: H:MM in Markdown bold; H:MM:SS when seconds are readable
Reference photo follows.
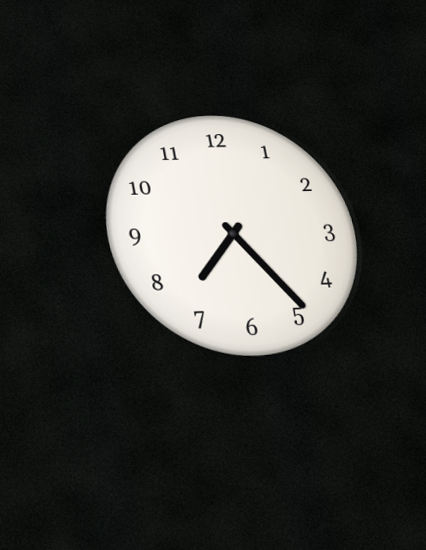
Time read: **7:24**
